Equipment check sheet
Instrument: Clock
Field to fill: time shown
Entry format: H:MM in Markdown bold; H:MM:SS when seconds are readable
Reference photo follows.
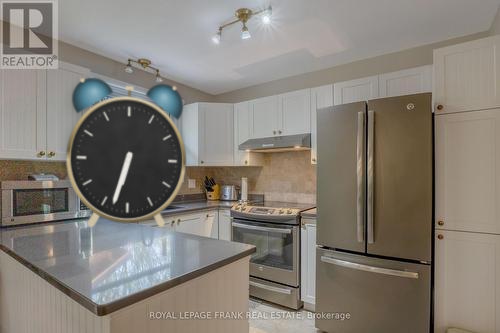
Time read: **6:33**
